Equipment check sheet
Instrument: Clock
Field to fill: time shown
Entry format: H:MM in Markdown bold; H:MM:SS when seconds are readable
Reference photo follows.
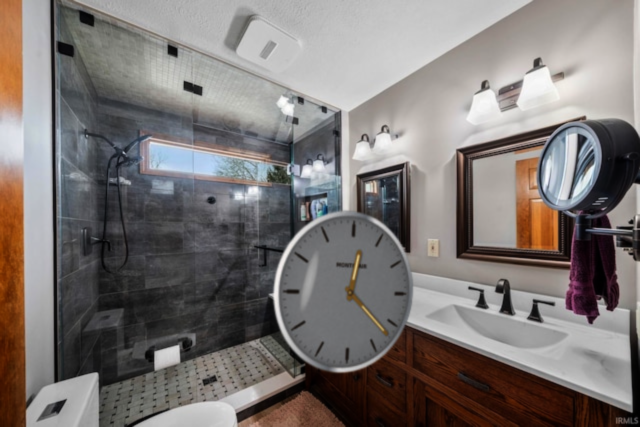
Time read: **12:22**
